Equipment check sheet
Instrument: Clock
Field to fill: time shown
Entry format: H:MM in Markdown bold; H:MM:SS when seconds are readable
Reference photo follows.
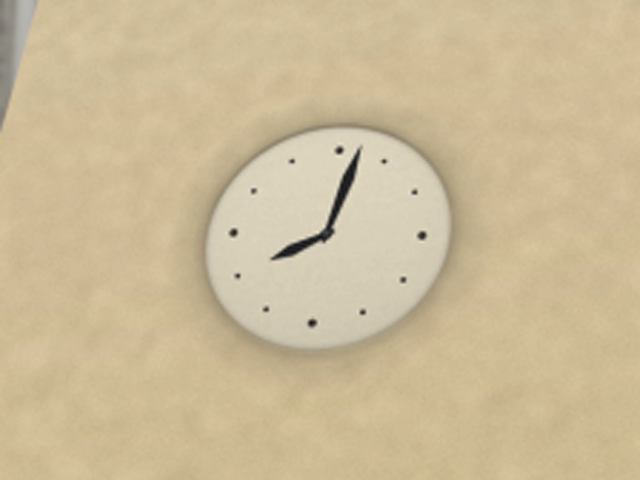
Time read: **8:02**
